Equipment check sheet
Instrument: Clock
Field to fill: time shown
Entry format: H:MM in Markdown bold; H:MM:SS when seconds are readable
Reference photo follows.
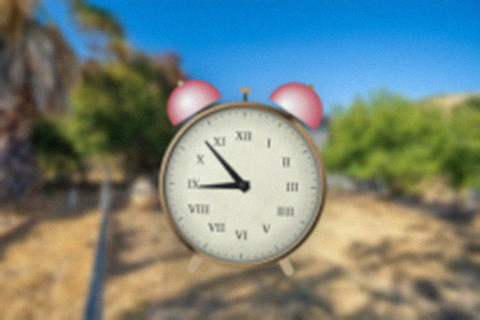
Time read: **8:53**
